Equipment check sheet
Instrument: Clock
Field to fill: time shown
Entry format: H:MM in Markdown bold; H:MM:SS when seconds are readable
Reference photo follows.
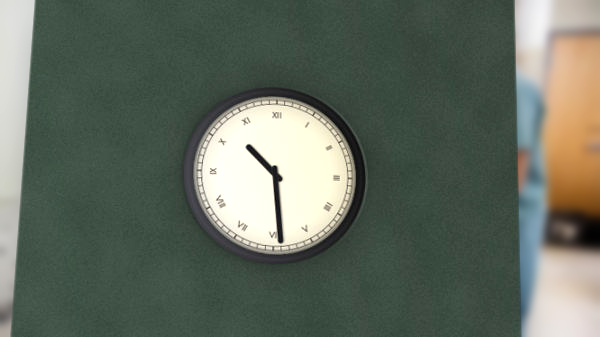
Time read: **10:29**
